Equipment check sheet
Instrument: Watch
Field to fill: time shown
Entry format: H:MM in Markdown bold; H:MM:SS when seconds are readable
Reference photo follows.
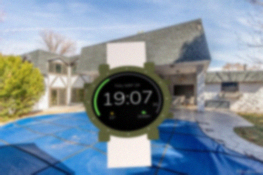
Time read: **19:07**
